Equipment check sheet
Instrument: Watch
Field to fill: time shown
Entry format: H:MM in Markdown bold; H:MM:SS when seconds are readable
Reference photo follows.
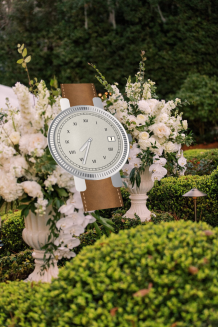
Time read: **7:34**
